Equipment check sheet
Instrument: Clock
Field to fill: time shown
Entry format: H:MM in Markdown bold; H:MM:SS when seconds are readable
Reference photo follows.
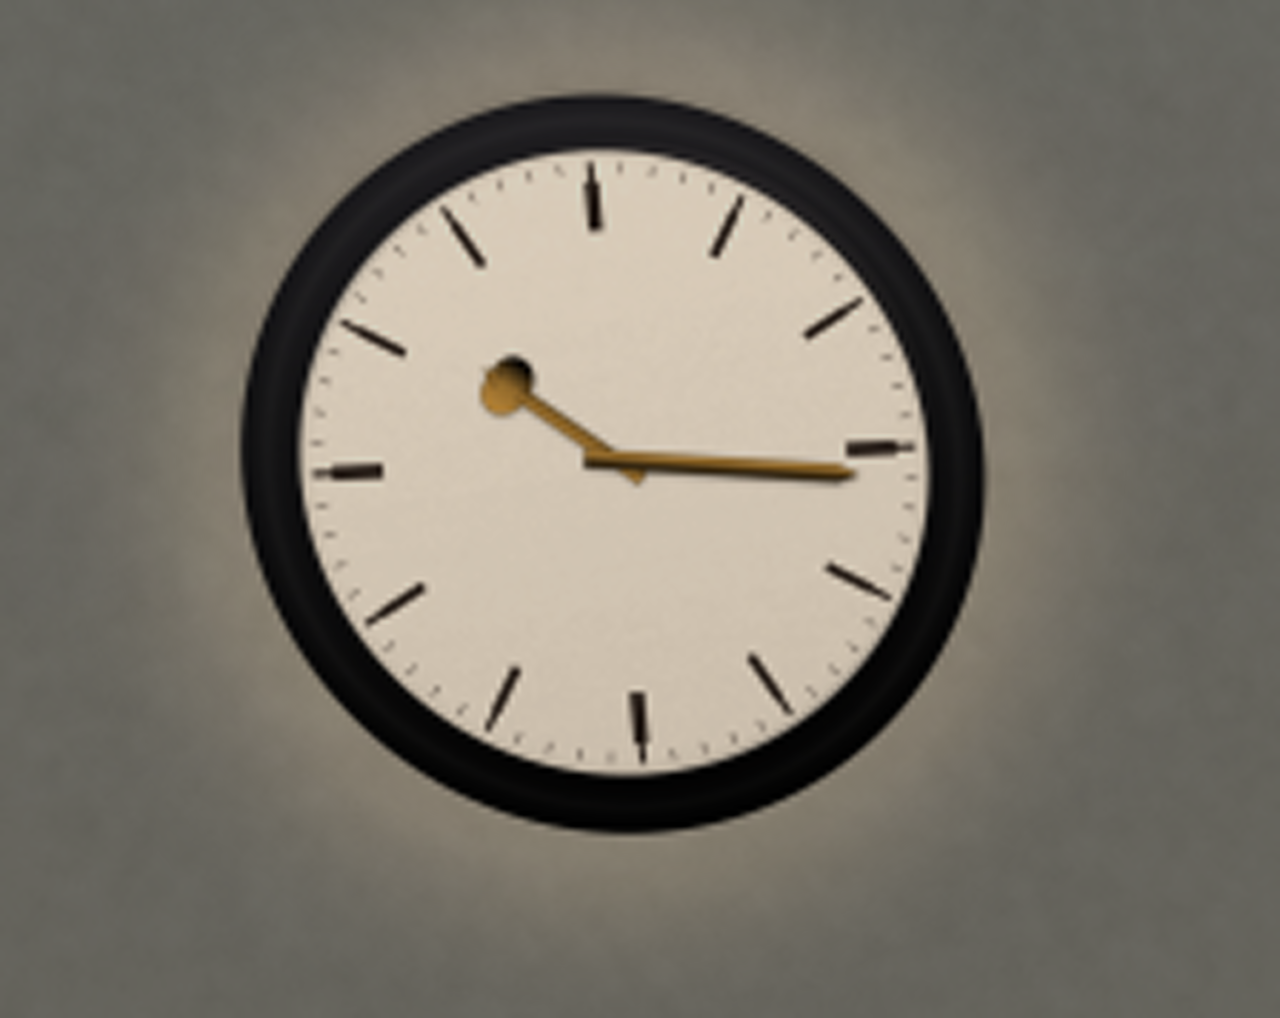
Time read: **10:16**
